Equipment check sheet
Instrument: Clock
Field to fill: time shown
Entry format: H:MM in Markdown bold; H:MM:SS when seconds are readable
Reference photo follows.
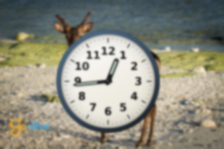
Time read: **12:44**
